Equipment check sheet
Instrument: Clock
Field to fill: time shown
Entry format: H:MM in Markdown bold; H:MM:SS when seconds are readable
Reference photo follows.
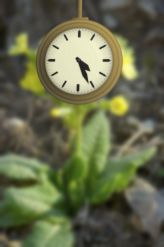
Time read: **4:26**
